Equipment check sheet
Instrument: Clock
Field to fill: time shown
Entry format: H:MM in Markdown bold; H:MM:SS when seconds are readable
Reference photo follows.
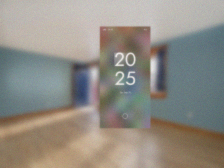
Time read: **20:25**
